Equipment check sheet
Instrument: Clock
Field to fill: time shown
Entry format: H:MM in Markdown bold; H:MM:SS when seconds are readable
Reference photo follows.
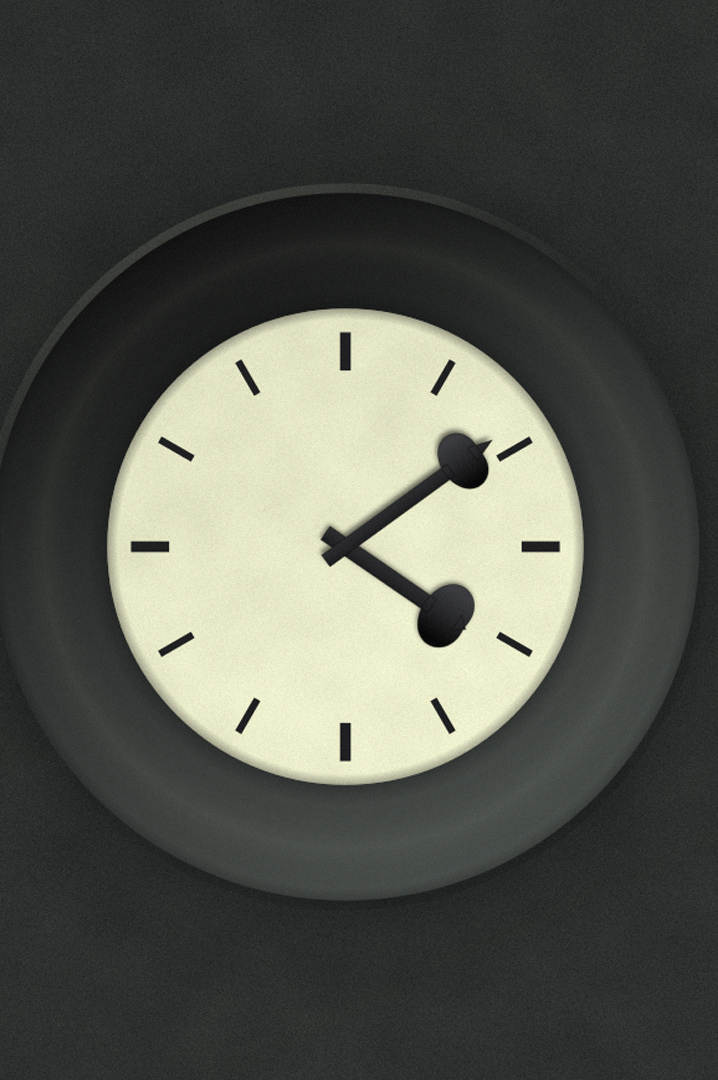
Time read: **4:09**
